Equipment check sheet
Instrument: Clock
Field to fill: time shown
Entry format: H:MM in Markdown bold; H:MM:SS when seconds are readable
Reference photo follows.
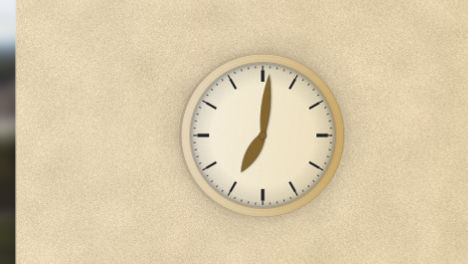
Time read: **7:01**
